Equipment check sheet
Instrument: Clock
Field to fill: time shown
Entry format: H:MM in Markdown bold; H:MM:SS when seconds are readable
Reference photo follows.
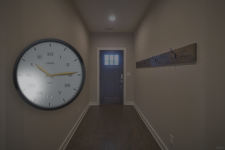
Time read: **10:14**
